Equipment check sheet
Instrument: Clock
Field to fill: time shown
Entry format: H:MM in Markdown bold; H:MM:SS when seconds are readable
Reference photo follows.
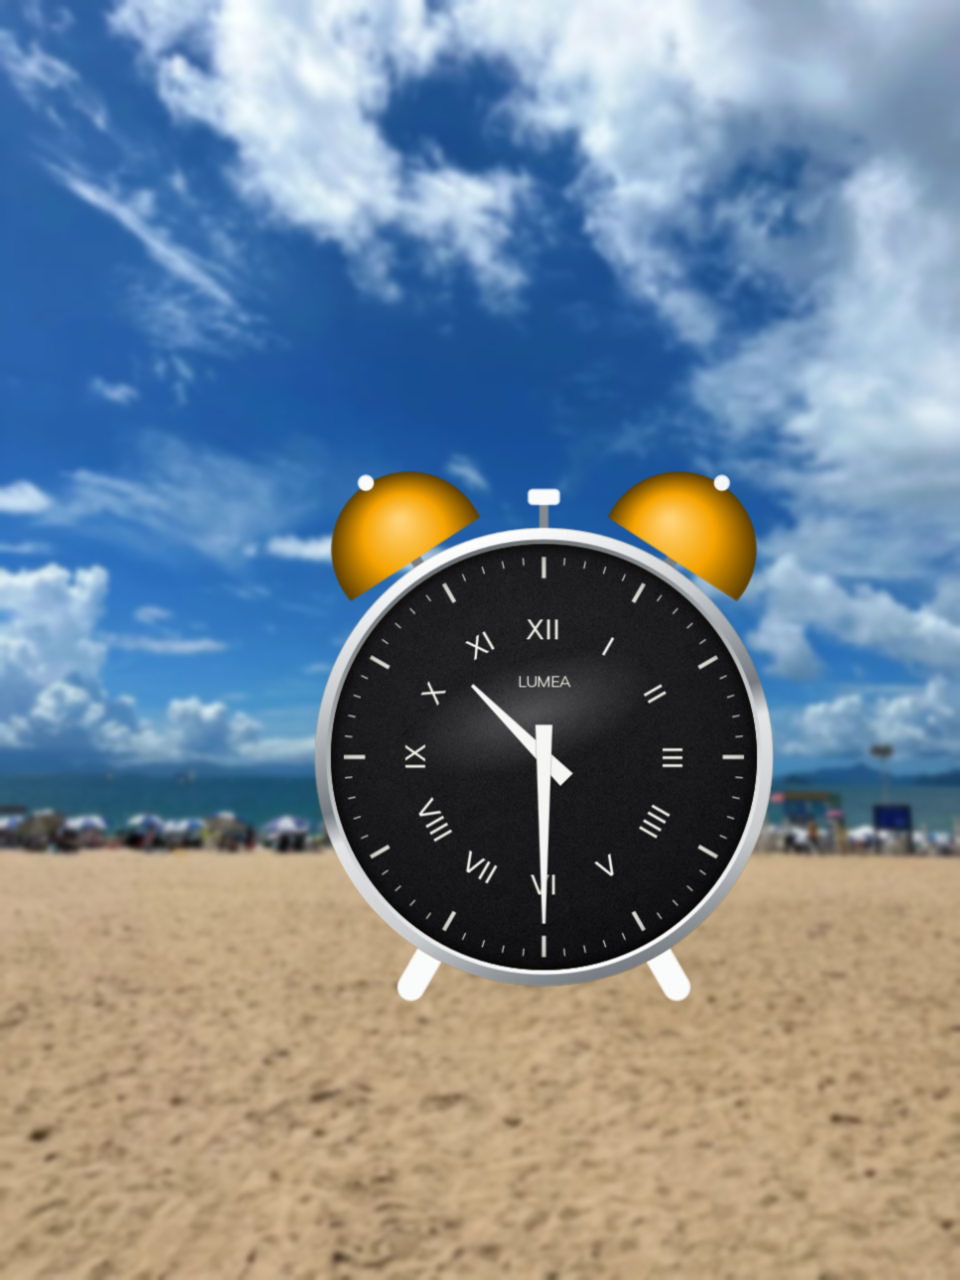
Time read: **10:30**
